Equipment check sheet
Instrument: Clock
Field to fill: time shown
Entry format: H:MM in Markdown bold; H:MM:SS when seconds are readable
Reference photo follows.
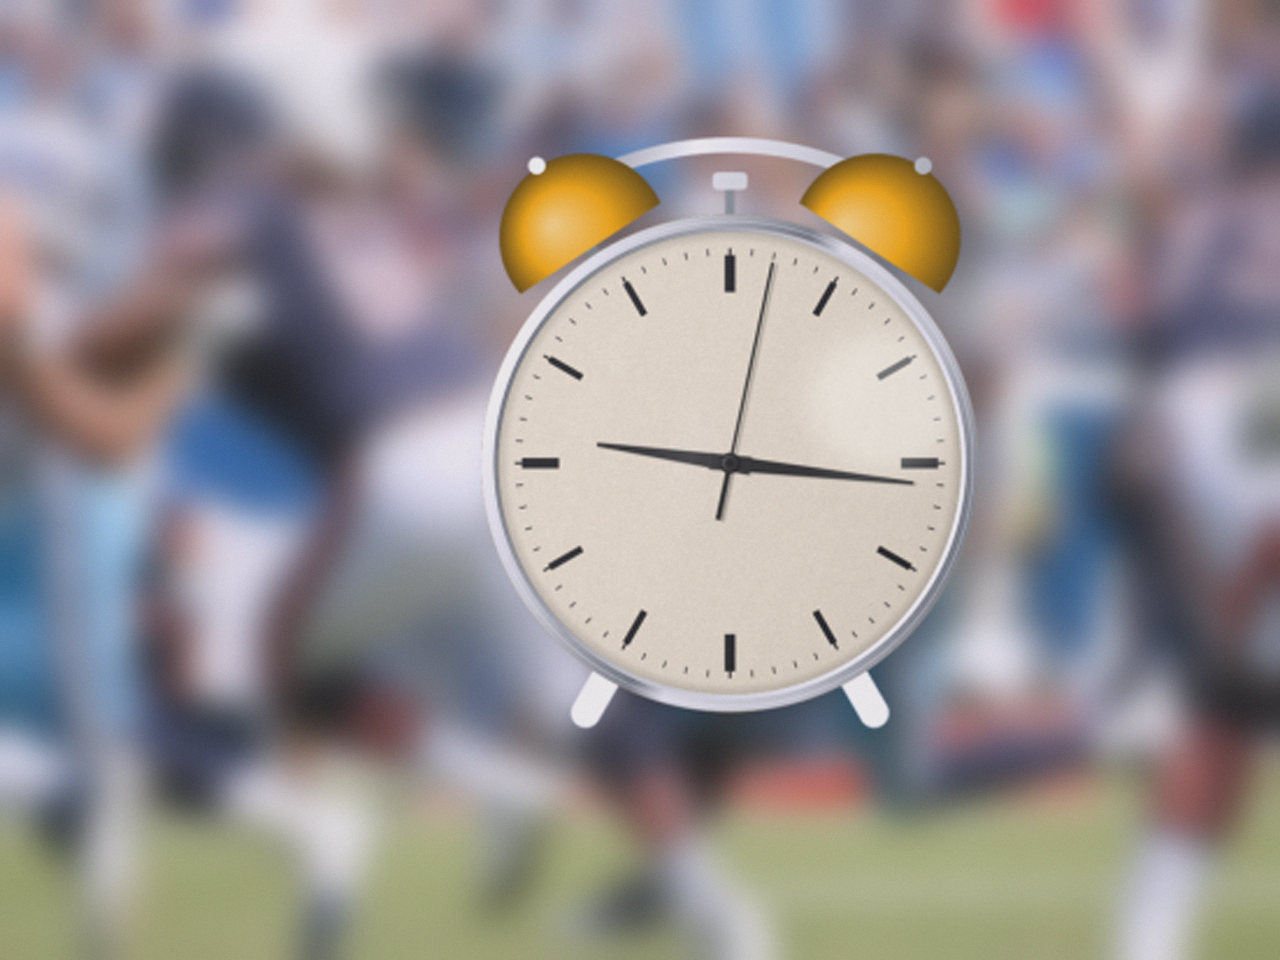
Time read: **9:16:02**
